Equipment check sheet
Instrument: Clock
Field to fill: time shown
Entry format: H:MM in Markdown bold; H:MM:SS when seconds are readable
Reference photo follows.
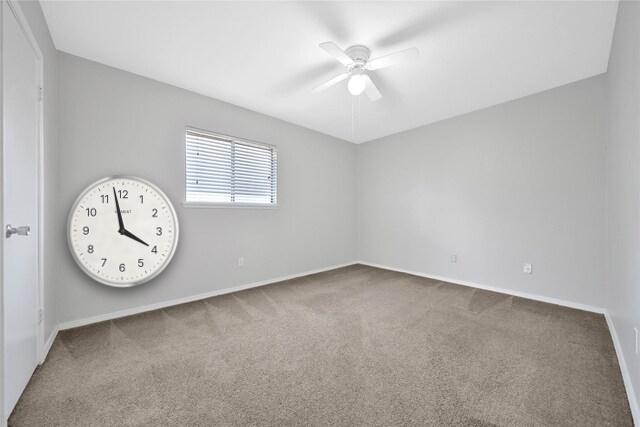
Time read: **3:58**
